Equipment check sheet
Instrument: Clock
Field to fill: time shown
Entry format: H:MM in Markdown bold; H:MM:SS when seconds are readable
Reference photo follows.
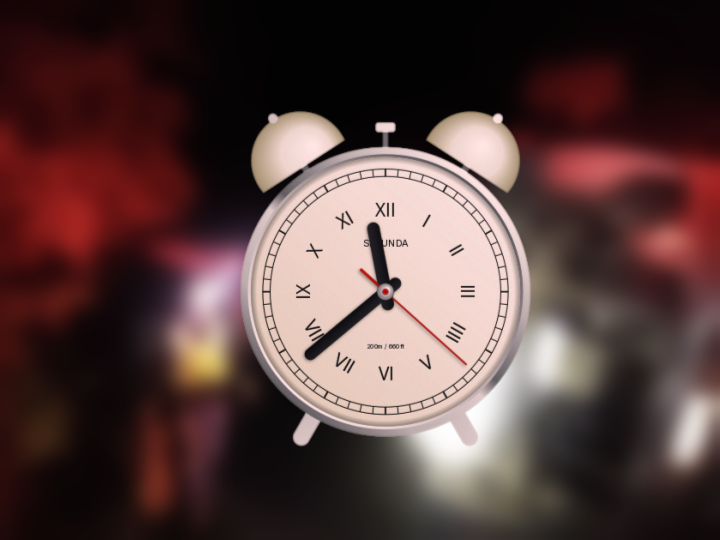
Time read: **11:38:22**
